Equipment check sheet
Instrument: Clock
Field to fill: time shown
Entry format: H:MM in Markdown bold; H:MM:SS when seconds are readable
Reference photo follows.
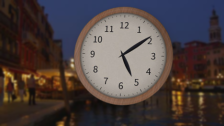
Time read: **5:09**
